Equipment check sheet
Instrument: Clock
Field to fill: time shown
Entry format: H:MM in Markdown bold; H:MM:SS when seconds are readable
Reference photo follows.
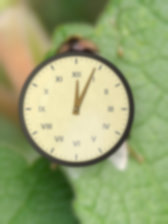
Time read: **12:04**
